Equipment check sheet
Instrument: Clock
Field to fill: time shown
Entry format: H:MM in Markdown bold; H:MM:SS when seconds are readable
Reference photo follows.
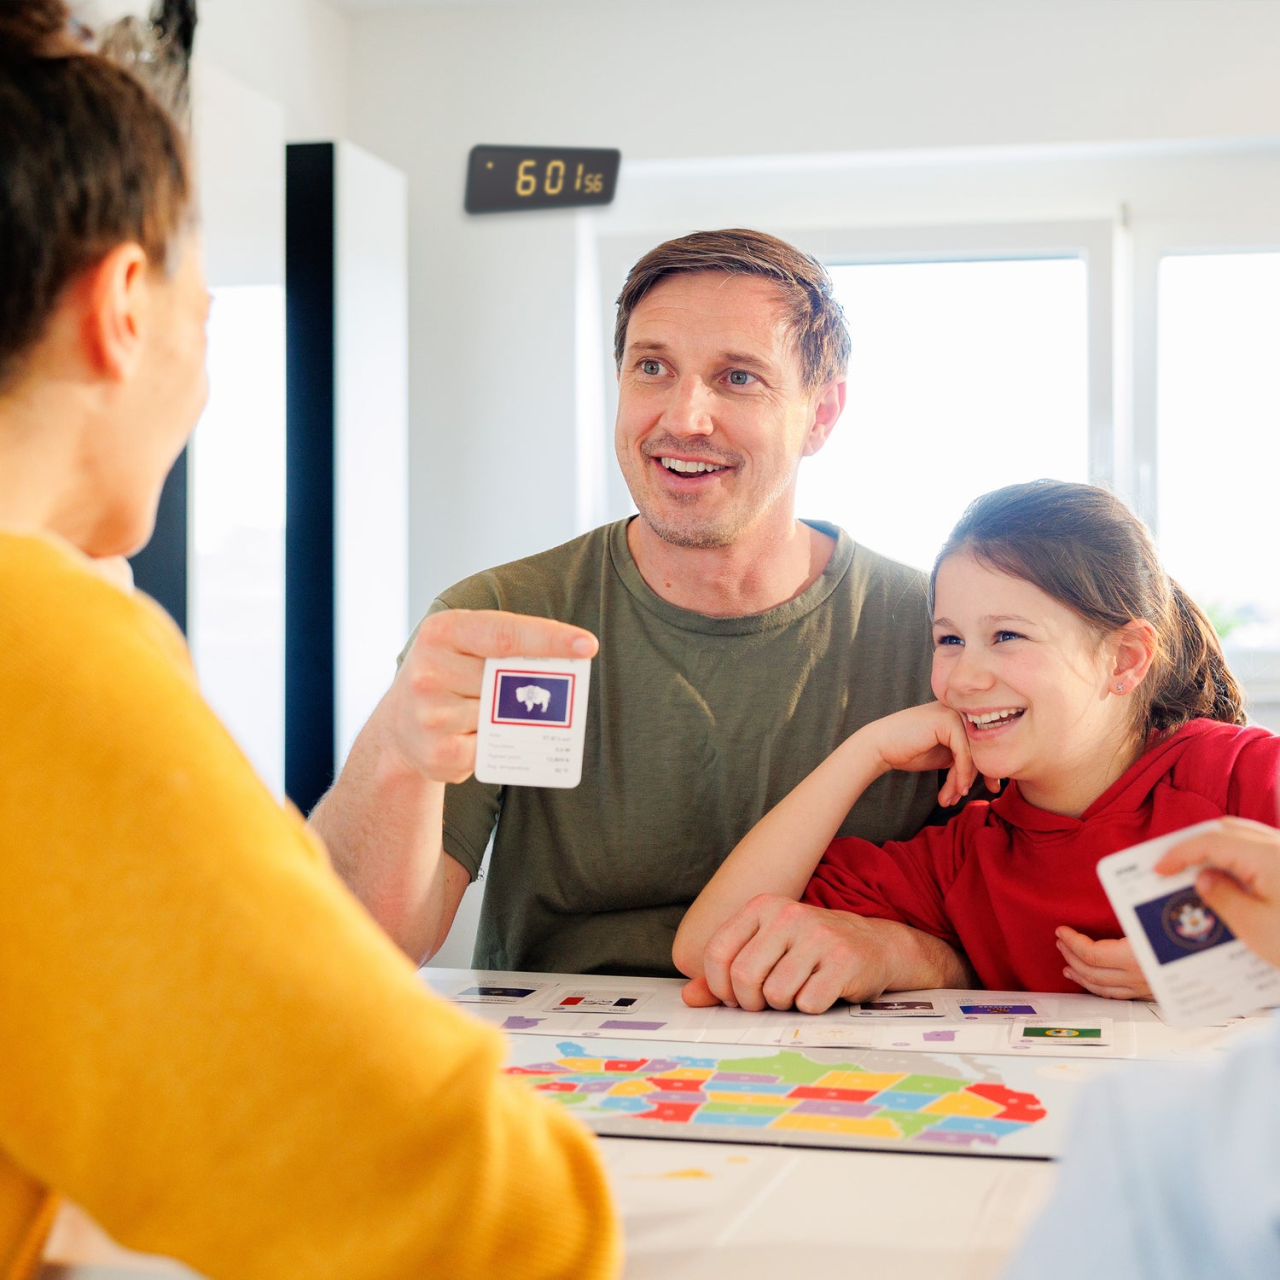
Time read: **6:01:56**
